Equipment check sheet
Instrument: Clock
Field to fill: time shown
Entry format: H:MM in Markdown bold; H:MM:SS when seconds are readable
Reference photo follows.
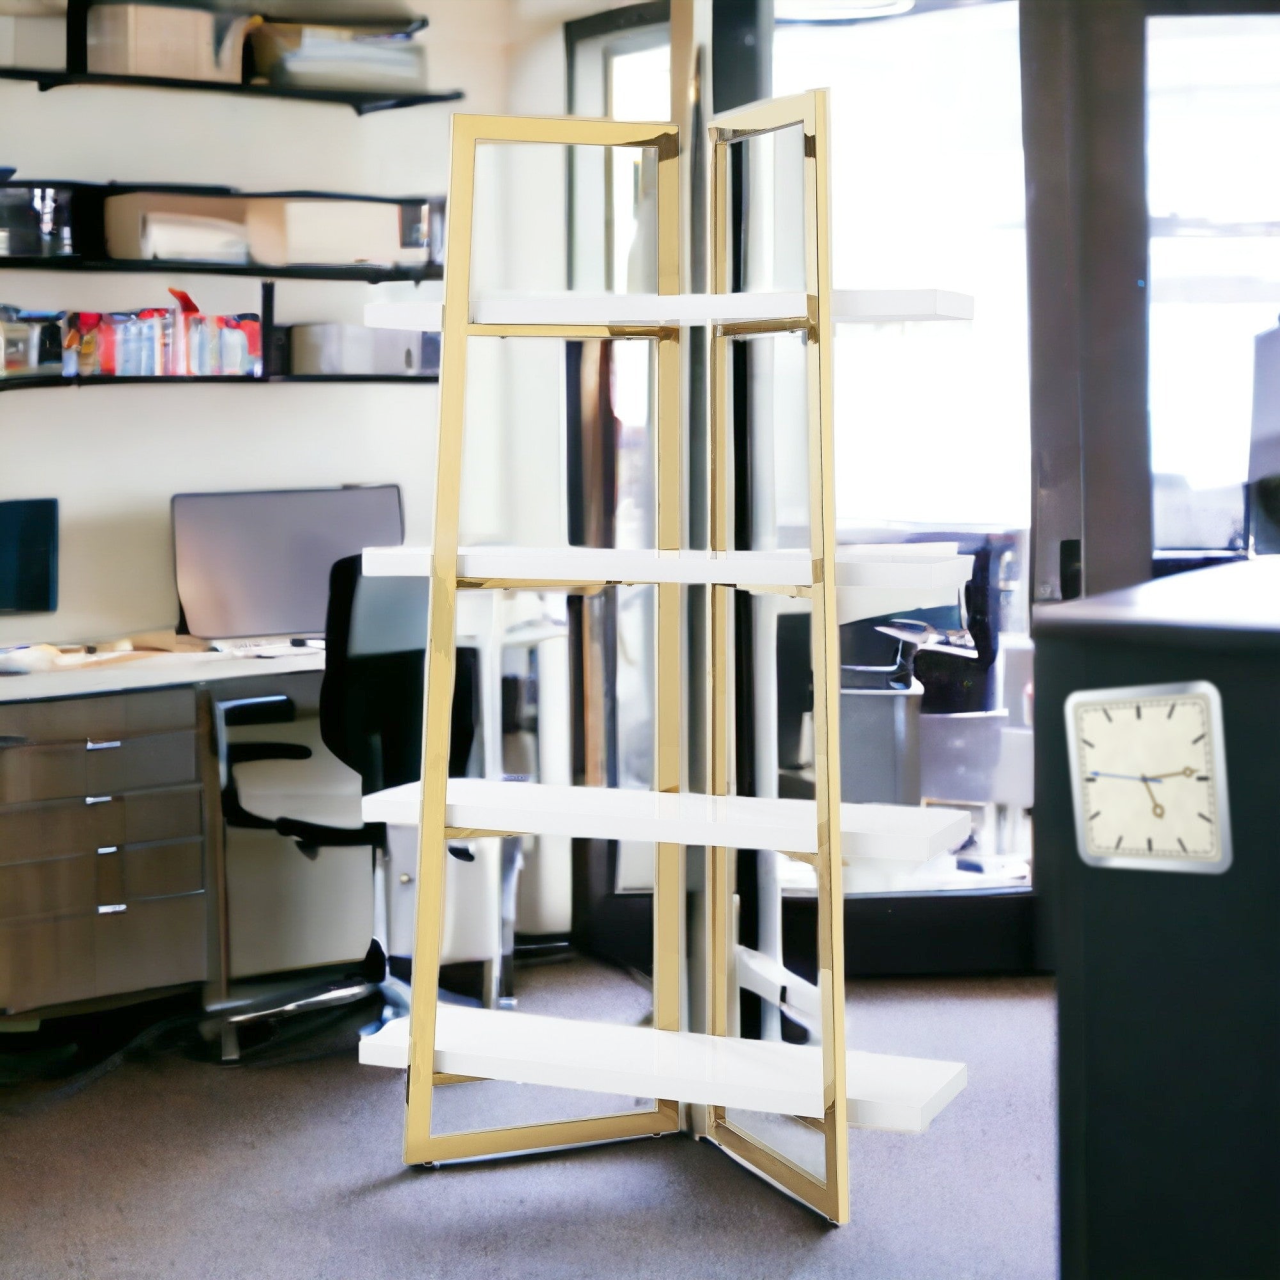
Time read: **5:13:46**
